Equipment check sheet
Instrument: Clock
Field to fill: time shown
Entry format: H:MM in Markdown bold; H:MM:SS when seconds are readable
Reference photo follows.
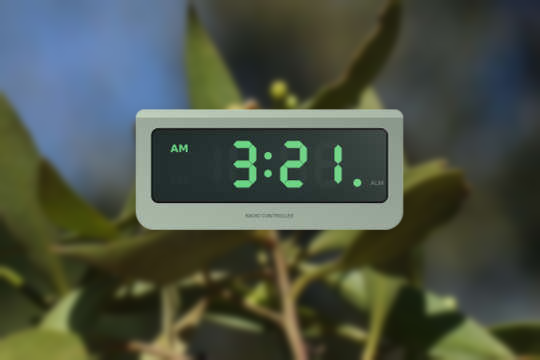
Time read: **3:21**
